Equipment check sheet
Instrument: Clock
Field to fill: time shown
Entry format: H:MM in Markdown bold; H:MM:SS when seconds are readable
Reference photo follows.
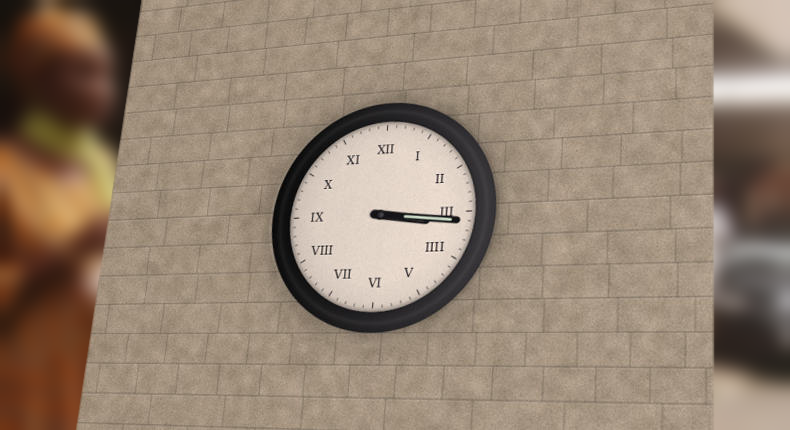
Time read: **3:16**
